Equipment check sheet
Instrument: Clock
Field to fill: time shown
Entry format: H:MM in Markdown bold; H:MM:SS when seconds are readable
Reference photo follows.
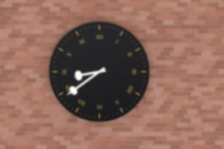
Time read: **8:39**
